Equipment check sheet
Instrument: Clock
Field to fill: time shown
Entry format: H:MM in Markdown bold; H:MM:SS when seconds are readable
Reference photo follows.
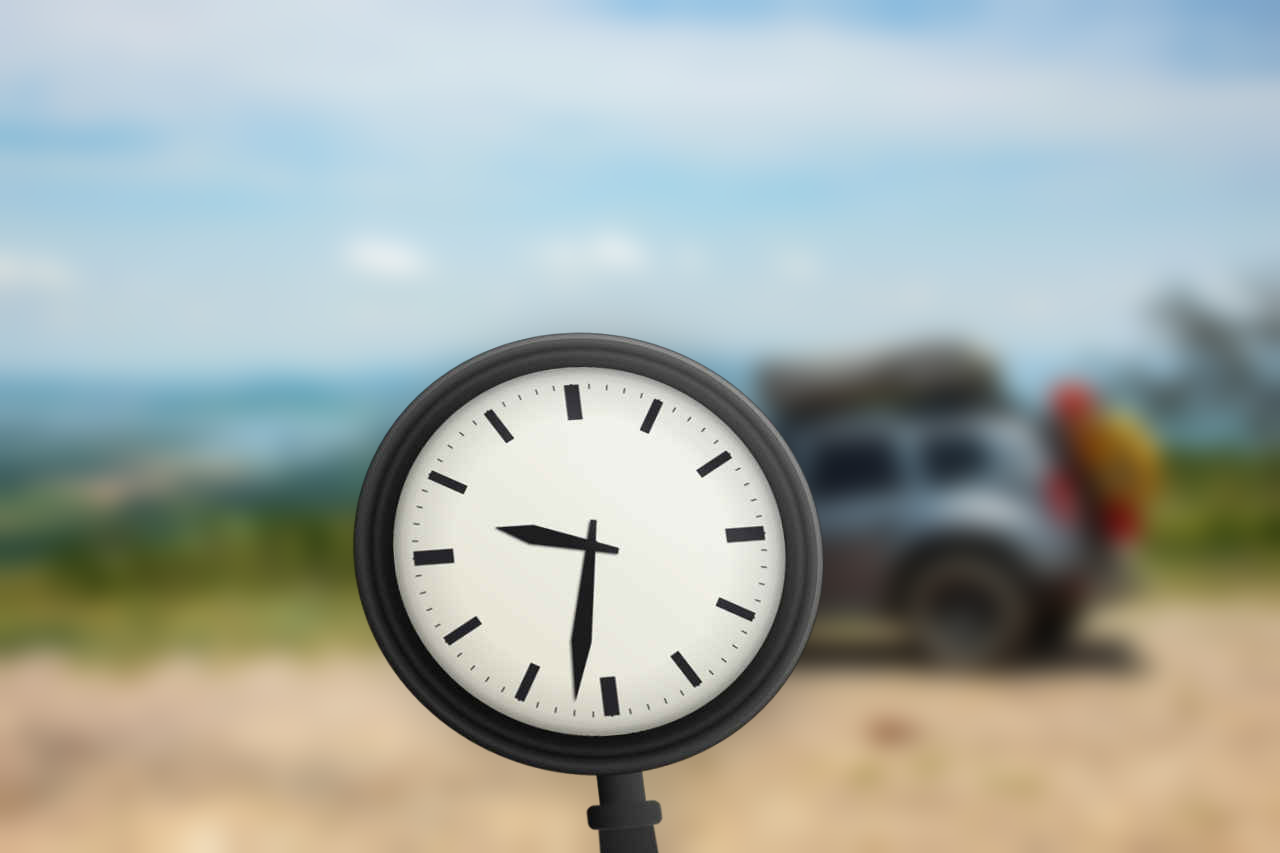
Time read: **9:32**
